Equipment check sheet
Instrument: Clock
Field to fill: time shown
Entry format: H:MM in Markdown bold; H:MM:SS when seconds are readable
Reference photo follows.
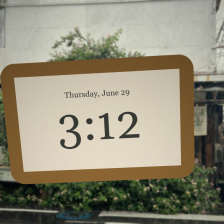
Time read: **3:12**
